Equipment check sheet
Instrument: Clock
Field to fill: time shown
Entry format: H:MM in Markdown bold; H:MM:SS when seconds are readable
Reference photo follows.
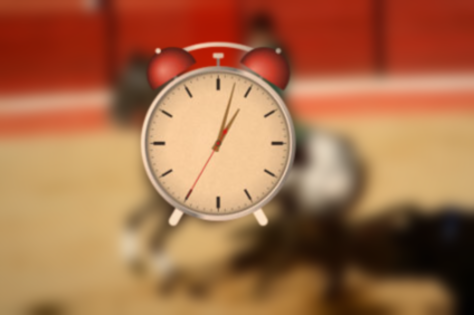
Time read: **1:02:35**
